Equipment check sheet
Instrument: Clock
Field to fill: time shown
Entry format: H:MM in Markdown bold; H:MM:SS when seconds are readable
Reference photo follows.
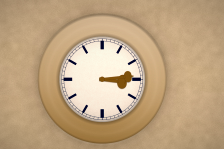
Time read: **3:14**
